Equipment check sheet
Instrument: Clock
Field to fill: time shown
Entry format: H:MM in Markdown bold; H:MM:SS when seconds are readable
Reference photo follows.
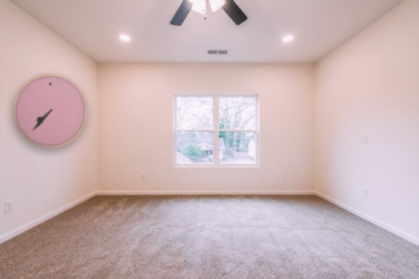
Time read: **7:37**
